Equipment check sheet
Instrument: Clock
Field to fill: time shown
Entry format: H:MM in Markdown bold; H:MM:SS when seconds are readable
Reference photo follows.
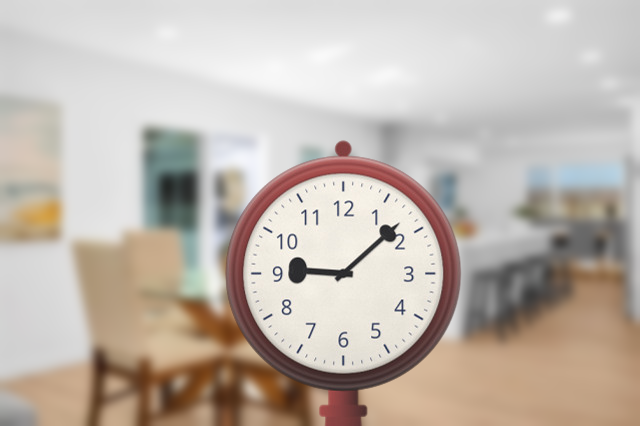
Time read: **9:08**
